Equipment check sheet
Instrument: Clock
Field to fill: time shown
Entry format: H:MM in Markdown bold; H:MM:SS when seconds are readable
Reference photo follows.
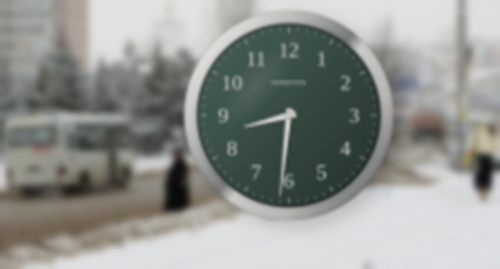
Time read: **8:31**
